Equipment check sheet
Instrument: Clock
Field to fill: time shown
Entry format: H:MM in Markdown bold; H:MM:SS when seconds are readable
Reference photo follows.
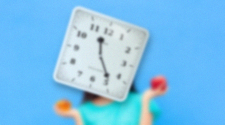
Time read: **11:24**
